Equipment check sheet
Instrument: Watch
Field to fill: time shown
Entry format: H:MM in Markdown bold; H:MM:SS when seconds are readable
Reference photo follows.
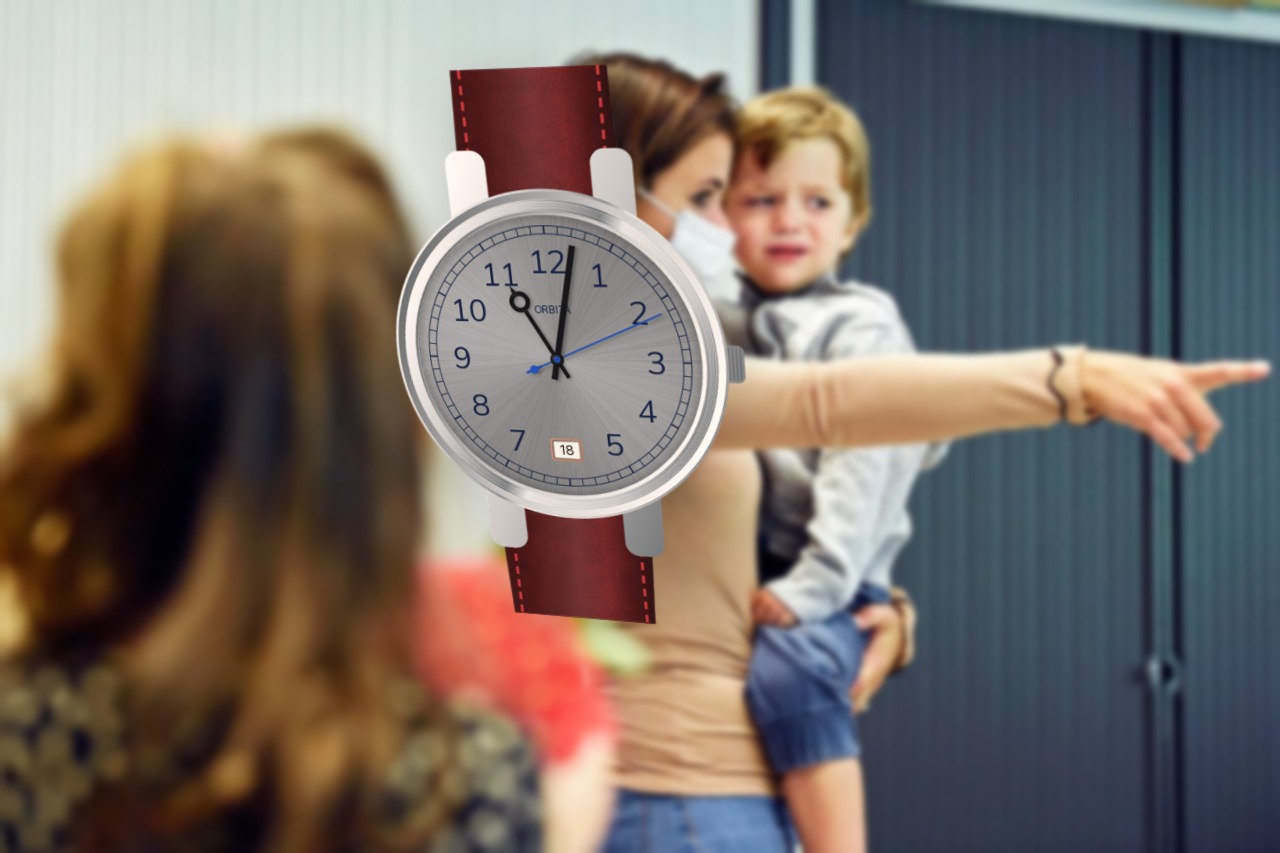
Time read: **11:02:11**
